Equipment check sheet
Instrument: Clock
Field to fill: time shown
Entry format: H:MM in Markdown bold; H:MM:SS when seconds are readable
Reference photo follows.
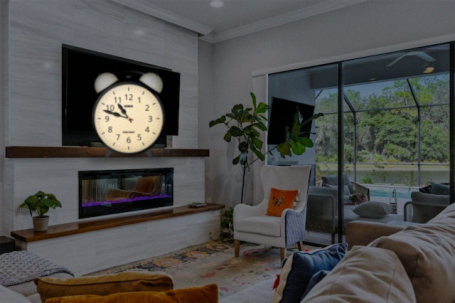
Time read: **10:48**
